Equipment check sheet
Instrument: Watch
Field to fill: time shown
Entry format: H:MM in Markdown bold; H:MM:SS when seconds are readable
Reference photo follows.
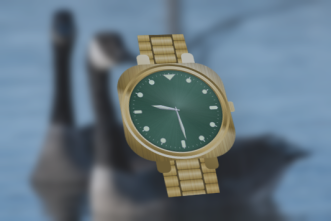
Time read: **9:29**
